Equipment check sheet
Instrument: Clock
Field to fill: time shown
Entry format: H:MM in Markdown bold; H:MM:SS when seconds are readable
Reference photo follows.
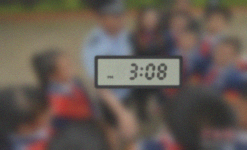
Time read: **3:08**
